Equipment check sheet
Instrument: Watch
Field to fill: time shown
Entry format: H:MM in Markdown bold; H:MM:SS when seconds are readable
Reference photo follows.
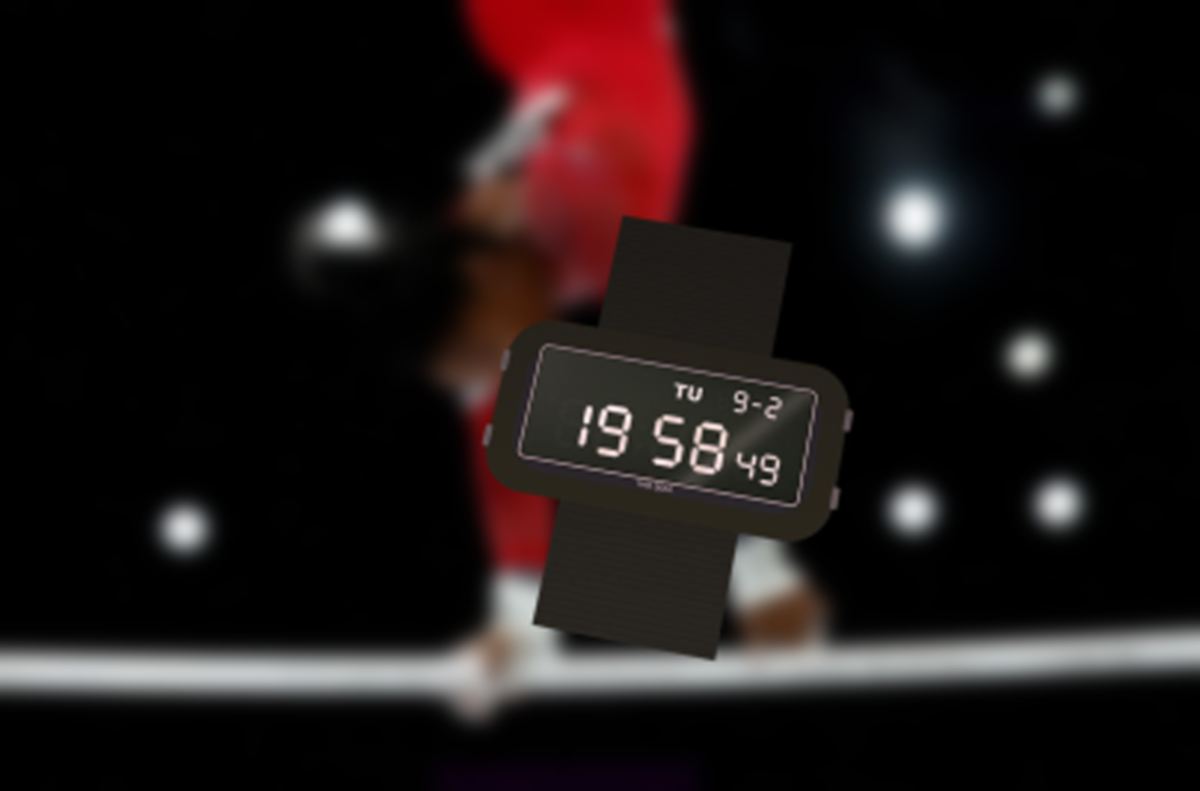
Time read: **19:58:49**
